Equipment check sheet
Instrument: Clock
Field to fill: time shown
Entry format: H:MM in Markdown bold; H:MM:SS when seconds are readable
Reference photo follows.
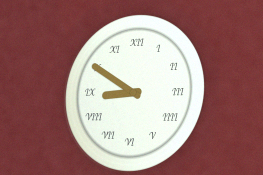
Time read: **8:50**
